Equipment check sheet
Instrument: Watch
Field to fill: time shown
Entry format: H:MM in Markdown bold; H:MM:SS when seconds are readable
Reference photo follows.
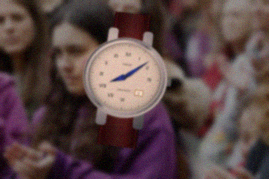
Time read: **8:08**
